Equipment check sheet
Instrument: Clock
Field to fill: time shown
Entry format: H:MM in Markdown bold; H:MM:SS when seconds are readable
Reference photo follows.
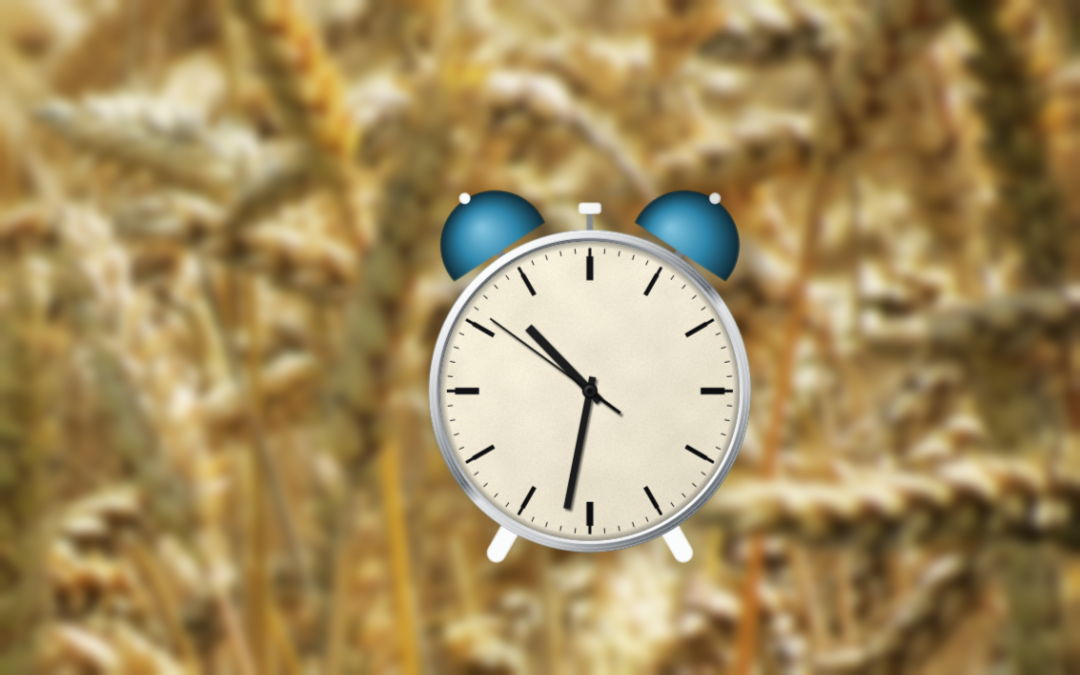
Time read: **10:31:51**
